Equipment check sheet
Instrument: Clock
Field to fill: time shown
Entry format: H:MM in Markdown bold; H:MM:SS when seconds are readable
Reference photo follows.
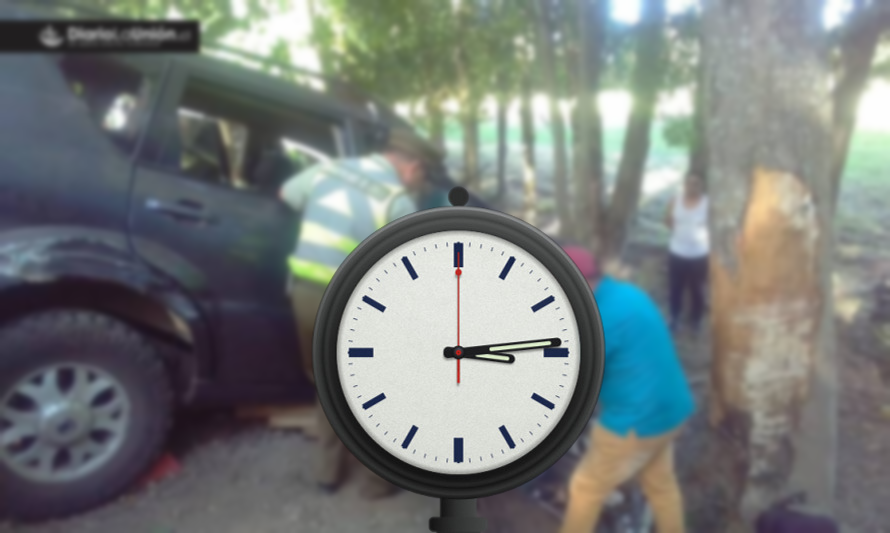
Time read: **3:14:00**
